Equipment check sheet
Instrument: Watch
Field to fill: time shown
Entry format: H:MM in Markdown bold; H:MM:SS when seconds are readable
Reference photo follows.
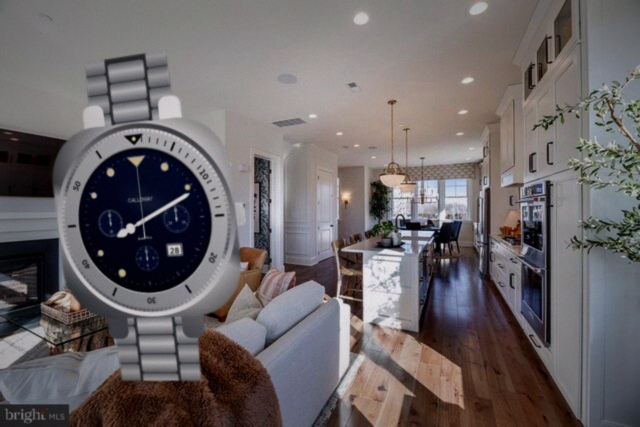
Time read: **8:11**
